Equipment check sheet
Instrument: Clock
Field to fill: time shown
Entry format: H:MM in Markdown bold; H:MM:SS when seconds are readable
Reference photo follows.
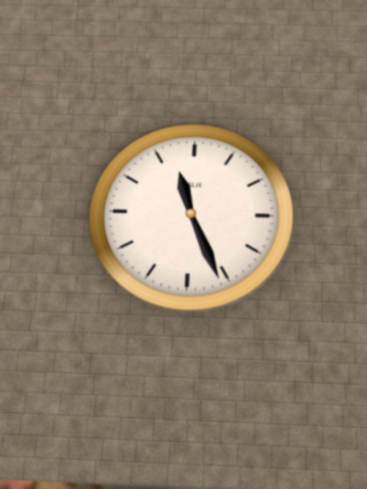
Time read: **11:26**
